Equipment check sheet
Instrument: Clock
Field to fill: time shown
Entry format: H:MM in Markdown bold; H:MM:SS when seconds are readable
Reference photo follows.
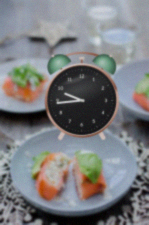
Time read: **9:44**
